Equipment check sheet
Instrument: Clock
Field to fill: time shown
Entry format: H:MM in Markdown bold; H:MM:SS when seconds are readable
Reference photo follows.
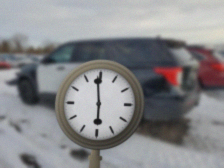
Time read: **5:59**
